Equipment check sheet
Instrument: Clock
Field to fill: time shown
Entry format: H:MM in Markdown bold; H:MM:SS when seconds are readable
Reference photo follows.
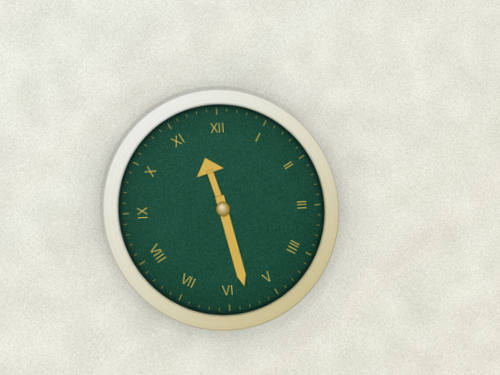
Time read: **11:28**
